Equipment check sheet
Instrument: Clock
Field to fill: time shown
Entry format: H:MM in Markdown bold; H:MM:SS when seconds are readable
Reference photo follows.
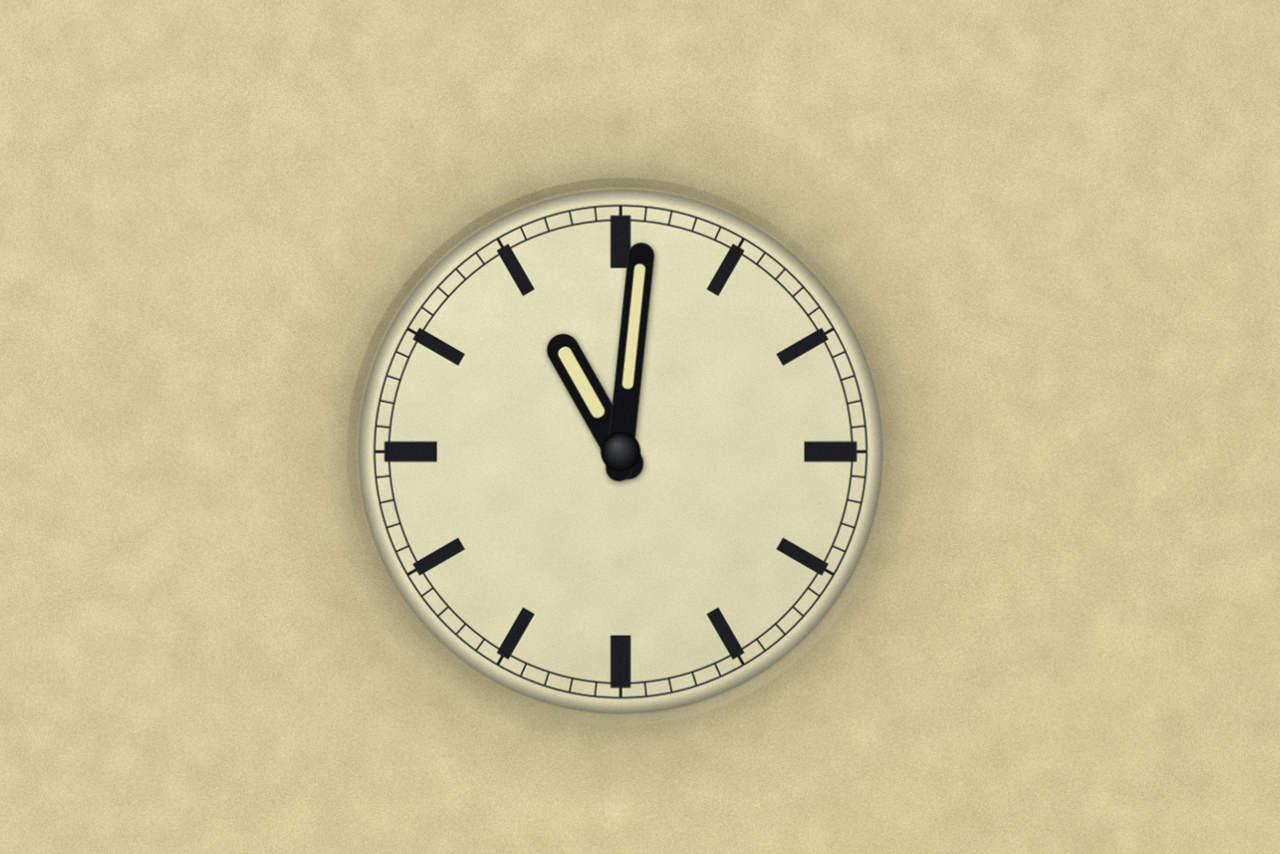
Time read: **11:01**
